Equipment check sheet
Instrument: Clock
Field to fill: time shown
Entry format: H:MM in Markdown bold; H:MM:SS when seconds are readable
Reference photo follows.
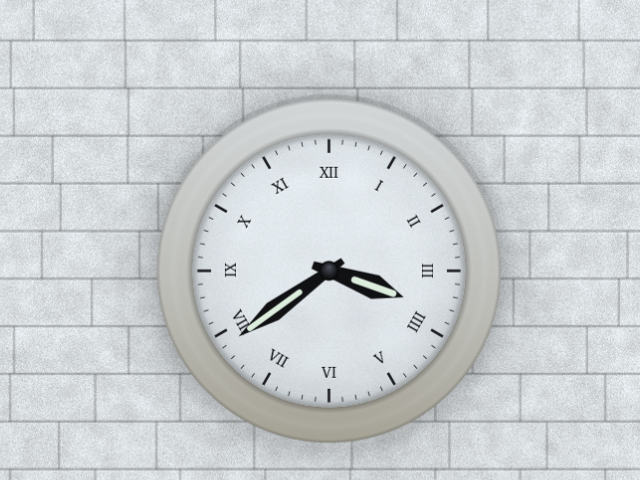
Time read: **3:39**
